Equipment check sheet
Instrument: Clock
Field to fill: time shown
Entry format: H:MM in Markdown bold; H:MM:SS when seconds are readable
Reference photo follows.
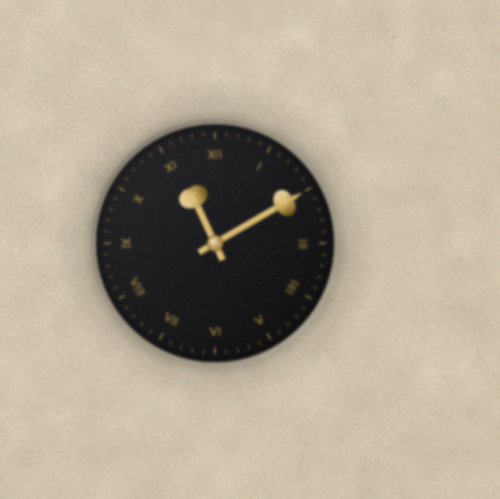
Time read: **11:10**
